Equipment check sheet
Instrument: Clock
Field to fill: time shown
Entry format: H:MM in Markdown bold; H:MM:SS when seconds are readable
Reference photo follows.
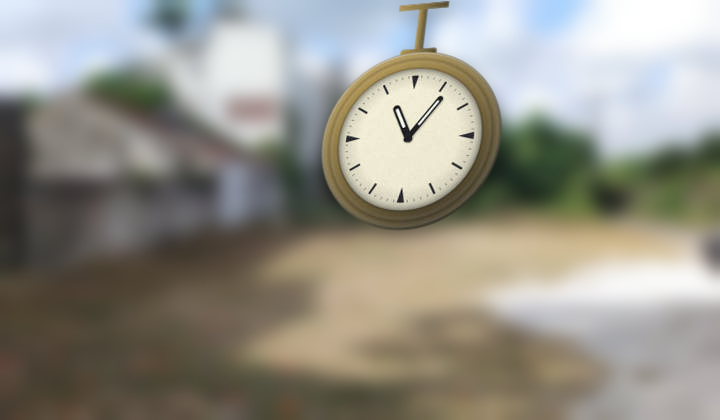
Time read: **11:06**
